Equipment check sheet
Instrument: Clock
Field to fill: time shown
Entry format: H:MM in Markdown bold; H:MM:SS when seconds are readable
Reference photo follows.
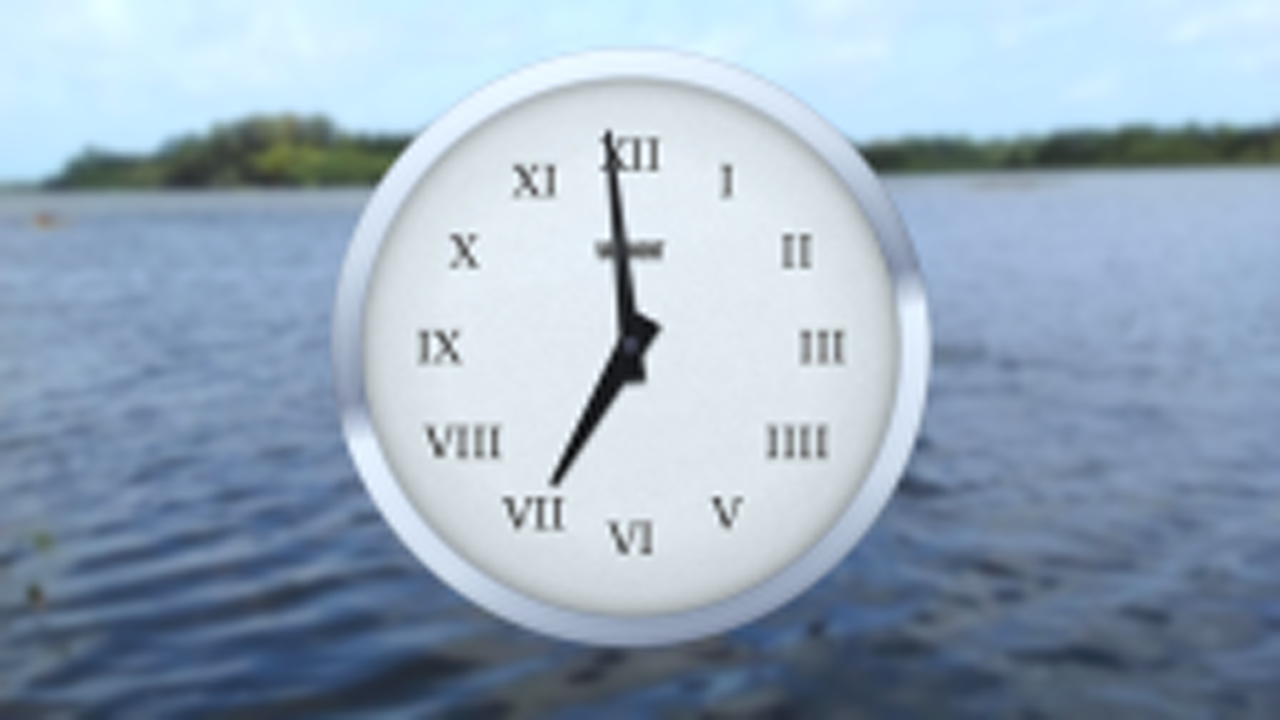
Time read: **6:59**
